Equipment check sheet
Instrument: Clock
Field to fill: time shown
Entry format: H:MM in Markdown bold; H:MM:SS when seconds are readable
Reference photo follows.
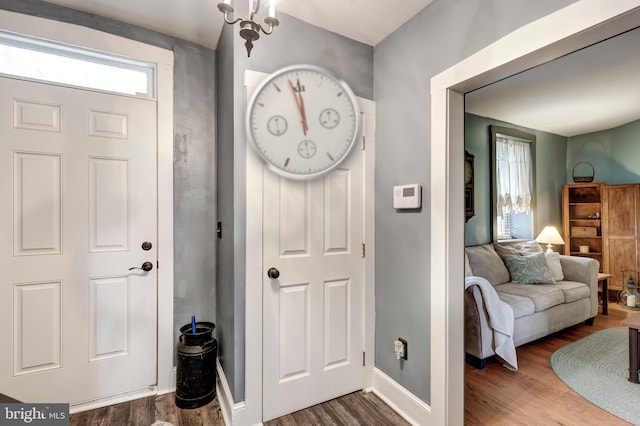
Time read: **11:58**
